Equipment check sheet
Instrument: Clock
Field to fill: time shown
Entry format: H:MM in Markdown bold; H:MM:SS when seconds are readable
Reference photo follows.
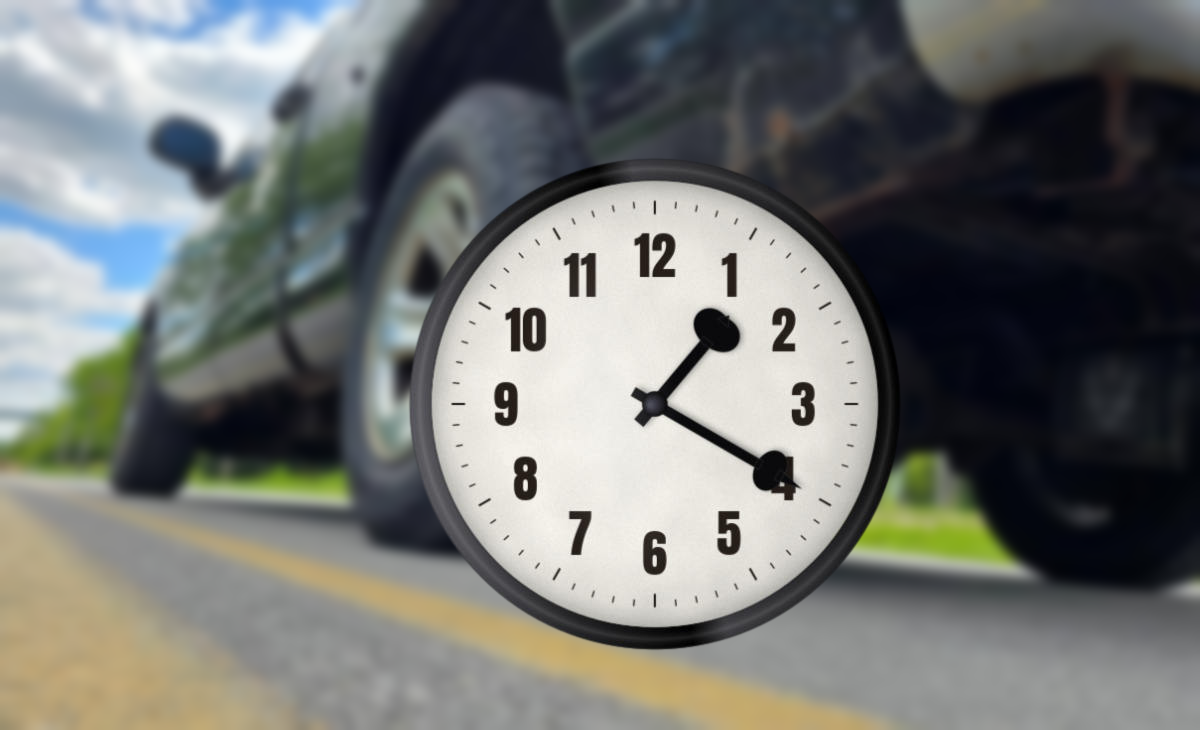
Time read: **1:20**
